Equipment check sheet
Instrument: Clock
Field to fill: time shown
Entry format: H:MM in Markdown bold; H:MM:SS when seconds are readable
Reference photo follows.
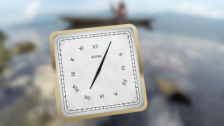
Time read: **7:05**
